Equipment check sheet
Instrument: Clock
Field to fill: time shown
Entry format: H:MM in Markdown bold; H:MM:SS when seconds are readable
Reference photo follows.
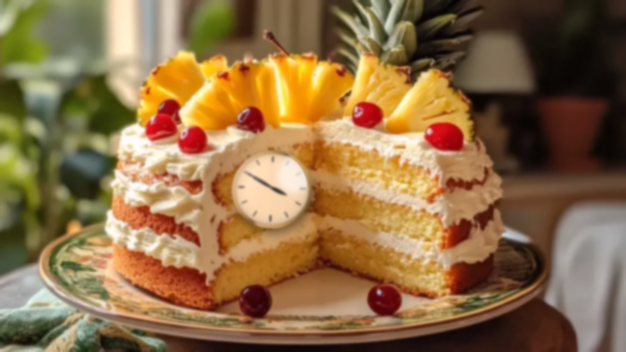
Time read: **3:50**
